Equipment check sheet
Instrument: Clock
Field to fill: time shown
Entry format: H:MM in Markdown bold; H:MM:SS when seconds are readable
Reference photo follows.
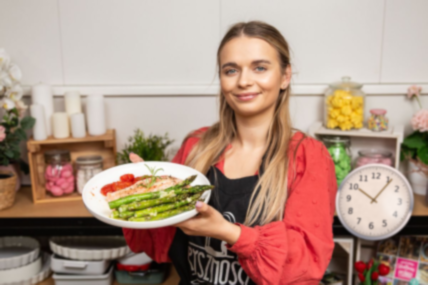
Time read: **10:06**
